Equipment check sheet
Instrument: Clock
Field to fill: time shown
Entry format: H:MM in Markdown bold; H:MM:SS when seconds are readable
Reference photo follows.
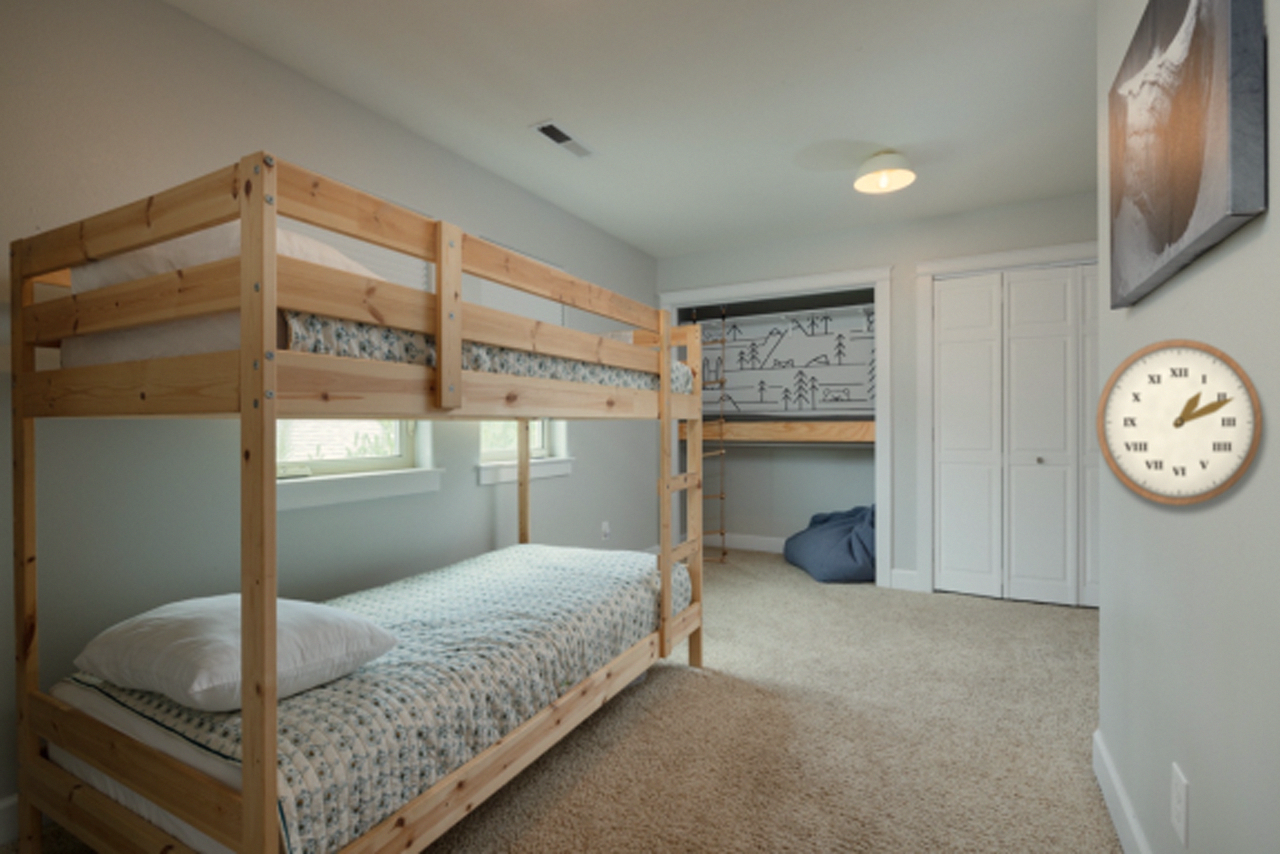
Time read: **1:11**
